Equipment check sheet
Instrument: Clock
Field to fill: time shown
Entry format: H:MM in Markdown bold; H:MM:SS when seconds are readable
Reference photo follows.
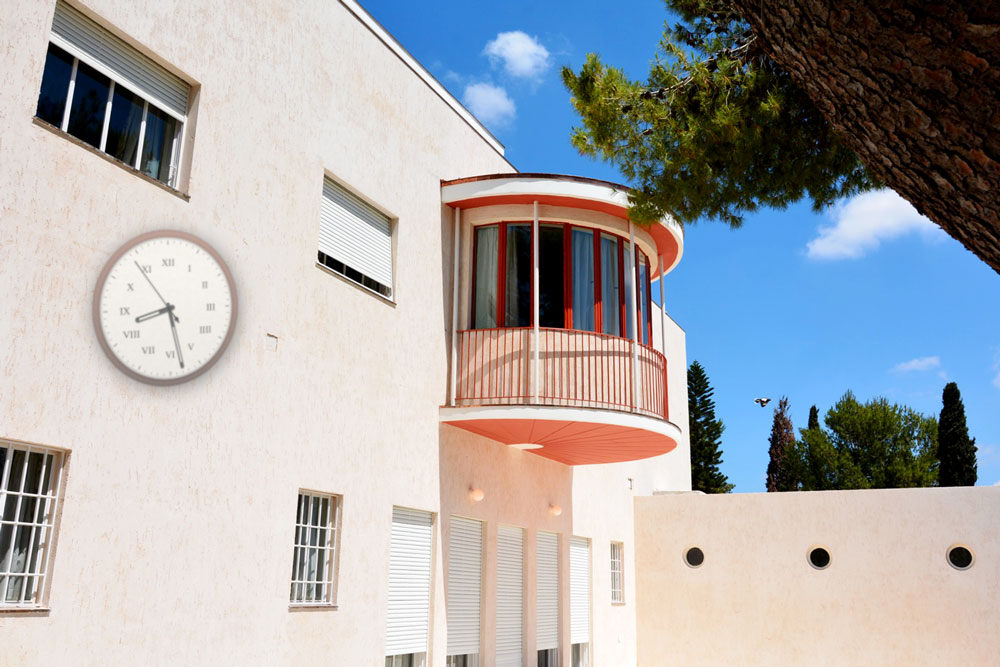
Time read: **8:27:54**
